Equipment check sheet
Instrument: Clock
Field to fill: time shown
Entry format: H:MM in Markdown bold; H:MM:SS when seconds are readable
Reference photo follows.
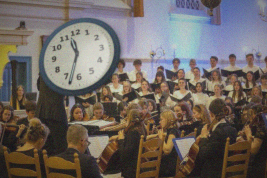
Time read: **11:33**
